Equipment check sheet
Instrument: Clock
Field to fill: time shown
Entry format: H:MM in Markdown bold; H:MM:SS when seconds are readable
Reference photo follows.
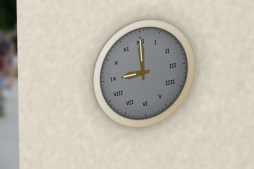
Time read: **9:00**
